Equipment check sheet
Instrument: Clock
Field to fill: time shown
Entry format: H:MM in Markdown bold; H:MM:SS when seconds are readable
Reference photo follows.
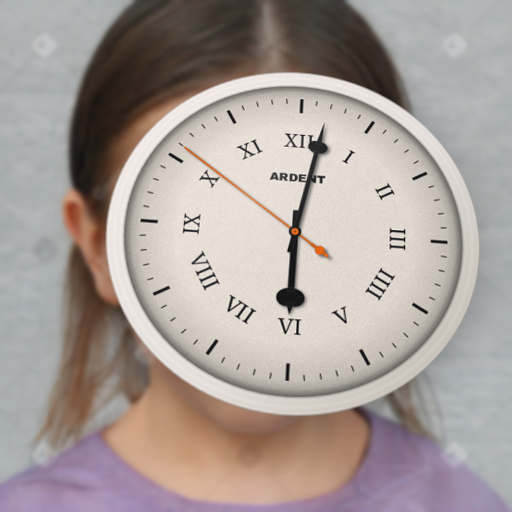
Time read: **6:01:51**
